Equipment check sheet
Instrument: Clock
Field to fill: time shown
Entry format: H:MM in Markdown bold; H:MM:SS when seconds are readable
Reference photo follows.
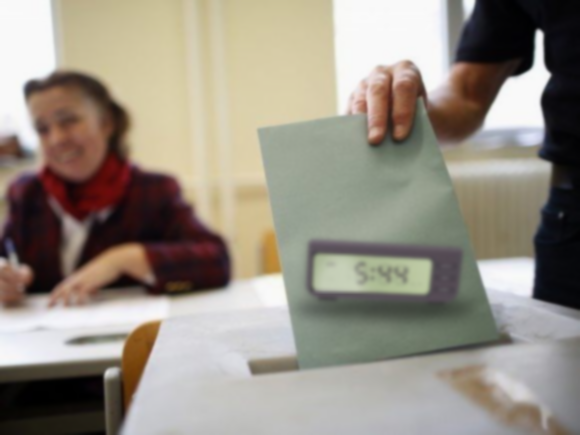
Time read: **5:44**
